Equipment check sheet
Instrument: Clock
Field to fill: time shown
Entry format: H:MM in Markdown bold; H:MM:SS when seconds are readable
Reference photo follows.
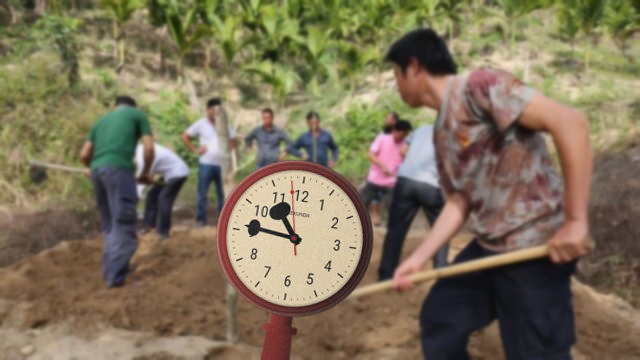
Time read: **10:45:58**
